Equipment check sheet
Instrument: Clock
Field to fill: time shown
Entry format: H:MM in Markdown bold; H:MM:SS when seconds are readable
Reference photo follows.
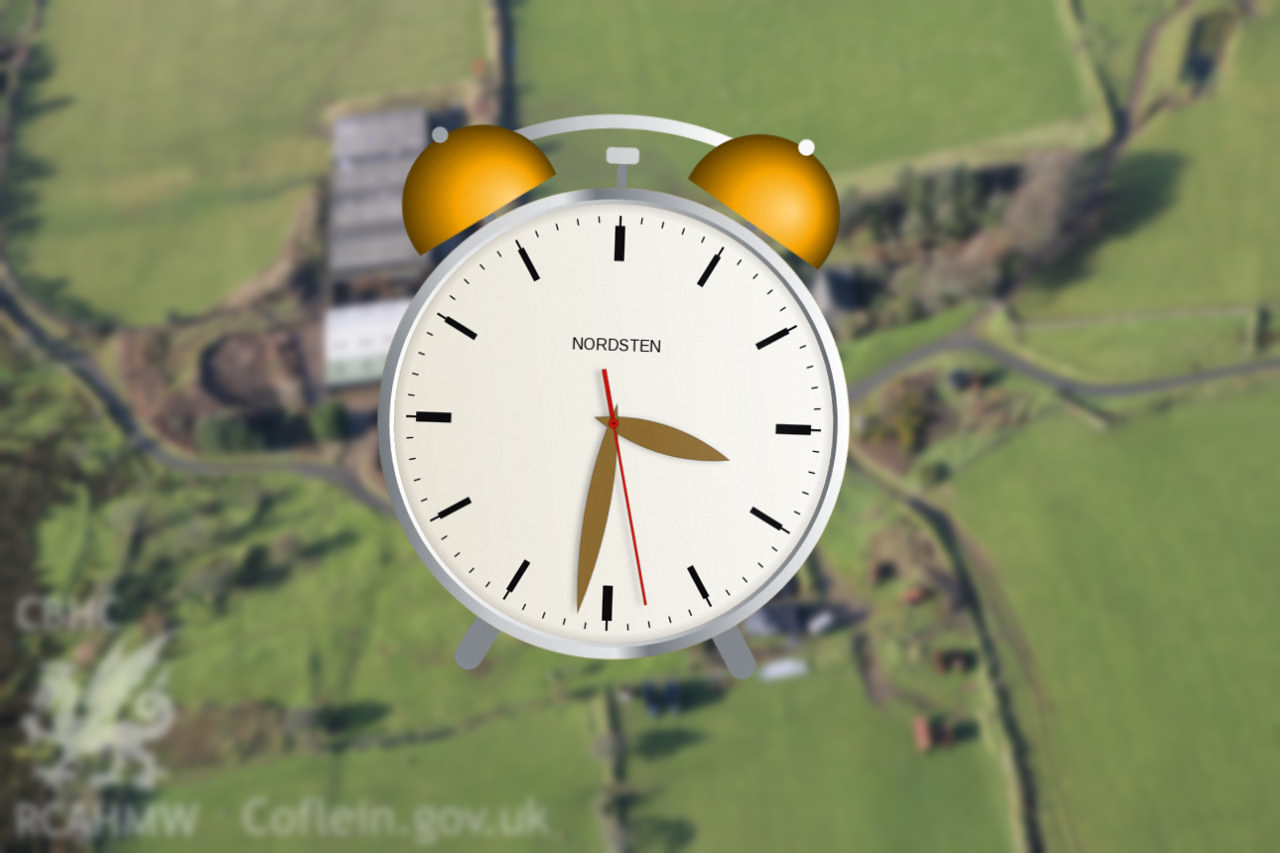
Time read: **3:31:28**
